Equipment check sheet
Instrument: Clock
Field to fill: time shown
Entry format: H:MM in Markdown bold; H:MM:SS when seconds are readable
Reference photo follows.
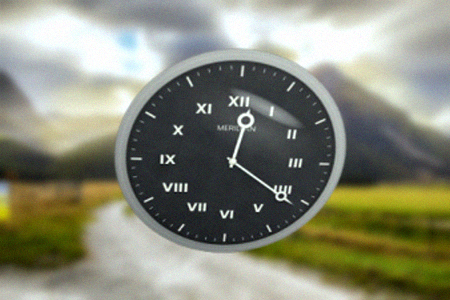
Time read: **12:21**
